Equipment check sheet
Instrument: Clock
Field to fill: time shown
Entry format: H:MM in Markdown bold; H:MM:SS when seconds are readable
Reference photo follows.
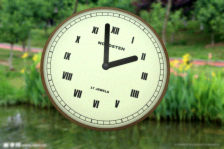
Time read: **1:58**
